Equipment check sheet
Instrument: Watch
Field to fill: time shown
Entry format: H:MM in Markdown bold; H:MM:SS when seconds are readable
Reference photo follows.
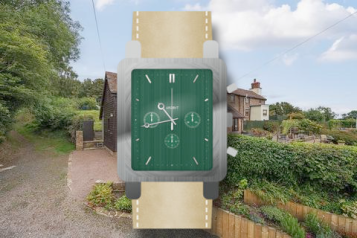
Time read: **10:43**
